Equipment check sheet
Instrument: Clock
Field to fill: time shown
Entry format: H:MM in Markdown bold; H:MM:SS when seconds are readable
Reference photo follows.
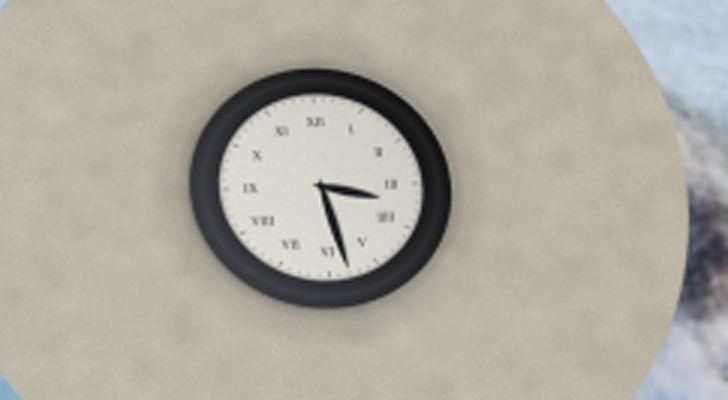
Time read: **3:28**
